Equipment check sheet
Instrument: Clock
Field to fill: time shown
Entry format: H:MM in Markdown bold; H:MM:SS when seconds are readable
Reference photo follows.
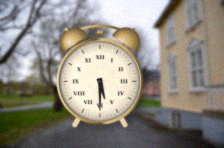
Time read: **5:30**
